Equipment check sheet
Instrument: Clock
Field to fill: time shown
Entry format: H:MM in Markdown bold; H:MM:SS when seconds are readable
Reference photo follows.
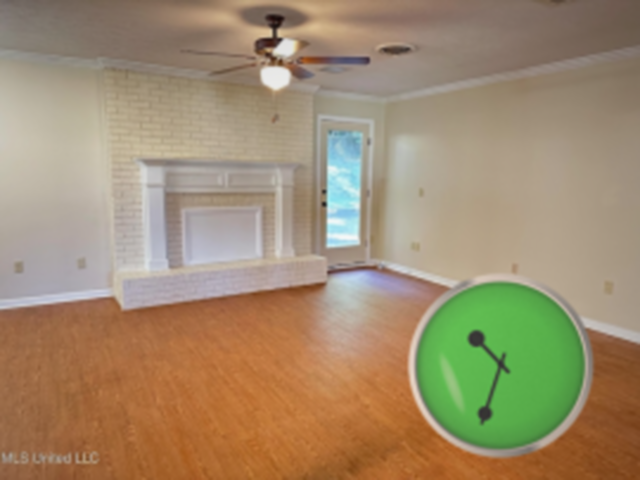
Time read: **10:33**
